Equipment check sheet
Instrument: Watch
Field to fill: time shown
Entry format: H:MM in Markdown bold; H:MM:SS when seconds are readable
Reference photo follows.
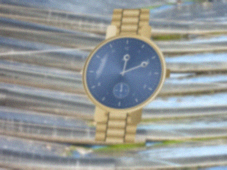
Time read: **12:11**
